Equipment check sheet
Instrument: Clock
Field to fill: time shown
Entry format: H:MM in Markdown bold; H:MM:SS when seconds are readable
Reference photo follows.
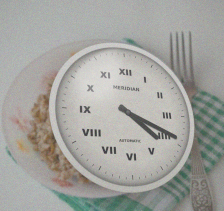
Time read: **4:19**
